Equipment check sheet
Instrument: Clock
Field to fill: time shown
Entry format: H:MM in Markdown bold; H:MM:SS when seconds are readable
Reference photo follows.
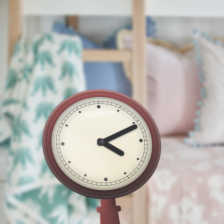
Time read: **4:11**
